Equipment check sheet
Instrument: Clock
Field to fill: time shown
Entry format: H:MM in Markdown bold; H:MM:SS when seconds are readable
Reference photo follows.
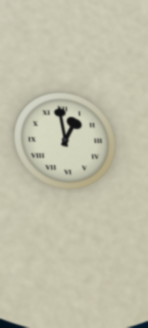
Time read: **12:59**
